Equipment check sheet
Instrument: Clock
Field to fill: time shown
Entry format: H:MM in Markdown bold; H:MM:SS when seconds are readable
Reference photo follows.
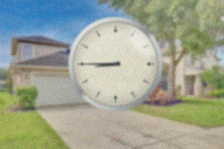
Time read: **8:45**
